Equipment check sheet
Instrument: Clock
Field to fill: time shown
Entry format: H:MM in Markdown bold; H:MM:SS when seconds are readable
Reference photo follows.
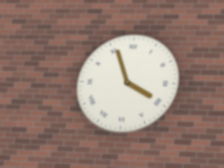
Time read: **3:56**
